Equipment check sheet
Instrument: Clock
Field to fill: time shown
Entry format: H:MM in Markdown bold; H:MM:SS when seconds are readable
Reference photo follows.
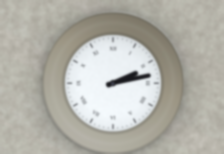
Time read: **2:13**
